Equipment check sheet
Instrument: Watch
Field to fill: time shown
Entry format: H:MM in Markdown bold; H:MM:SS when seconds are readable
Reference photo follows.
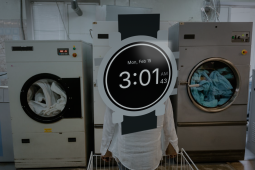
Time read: **3:01**
